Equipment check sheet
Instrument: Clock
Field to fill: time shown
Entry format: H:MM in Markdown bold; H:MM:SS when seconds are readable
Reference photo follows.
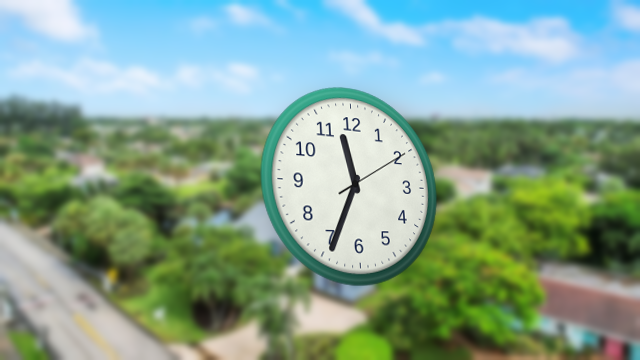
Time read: **11:34:10**
